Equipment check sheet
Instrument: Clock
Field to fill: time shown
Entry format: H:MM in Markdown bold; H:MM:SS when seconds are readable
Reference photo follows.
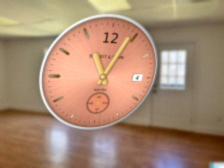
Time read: **11:04**
